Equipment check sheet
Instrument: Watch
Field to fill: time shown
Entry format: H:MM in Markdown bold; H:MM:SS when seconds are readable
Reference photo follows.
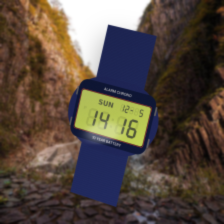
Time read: **14:16**
